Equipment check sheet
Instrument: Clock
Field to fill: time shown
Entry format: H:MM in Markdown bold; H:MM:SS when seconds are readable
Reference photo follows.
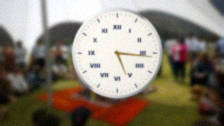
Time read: **5:16**
